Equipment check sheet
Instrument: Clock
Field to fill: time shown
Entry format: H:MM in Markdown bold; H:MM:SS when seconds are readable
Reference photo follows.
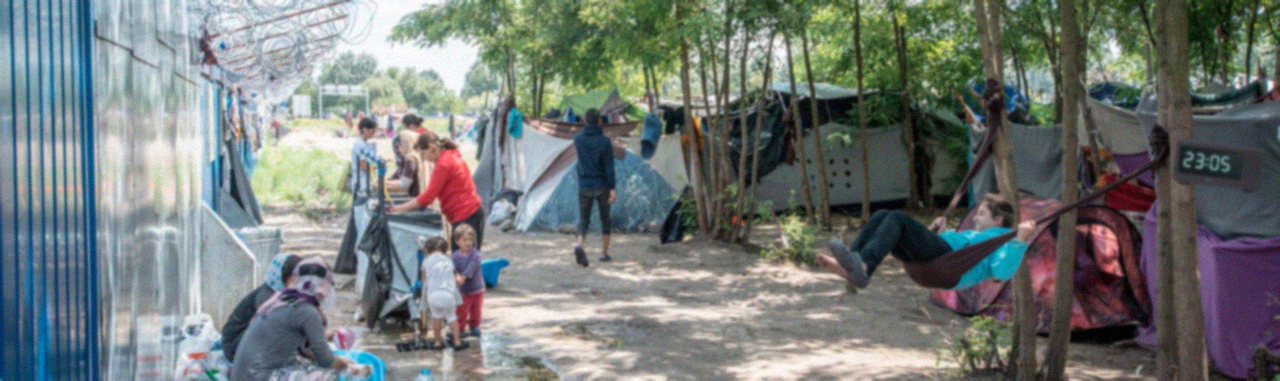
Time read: **23:05**
